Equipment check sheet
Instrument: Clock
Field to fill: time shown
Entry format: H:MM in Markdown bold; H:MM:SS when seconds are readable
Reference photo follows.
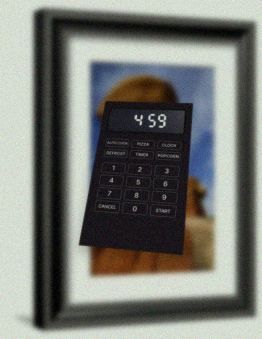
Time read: **4:59**
